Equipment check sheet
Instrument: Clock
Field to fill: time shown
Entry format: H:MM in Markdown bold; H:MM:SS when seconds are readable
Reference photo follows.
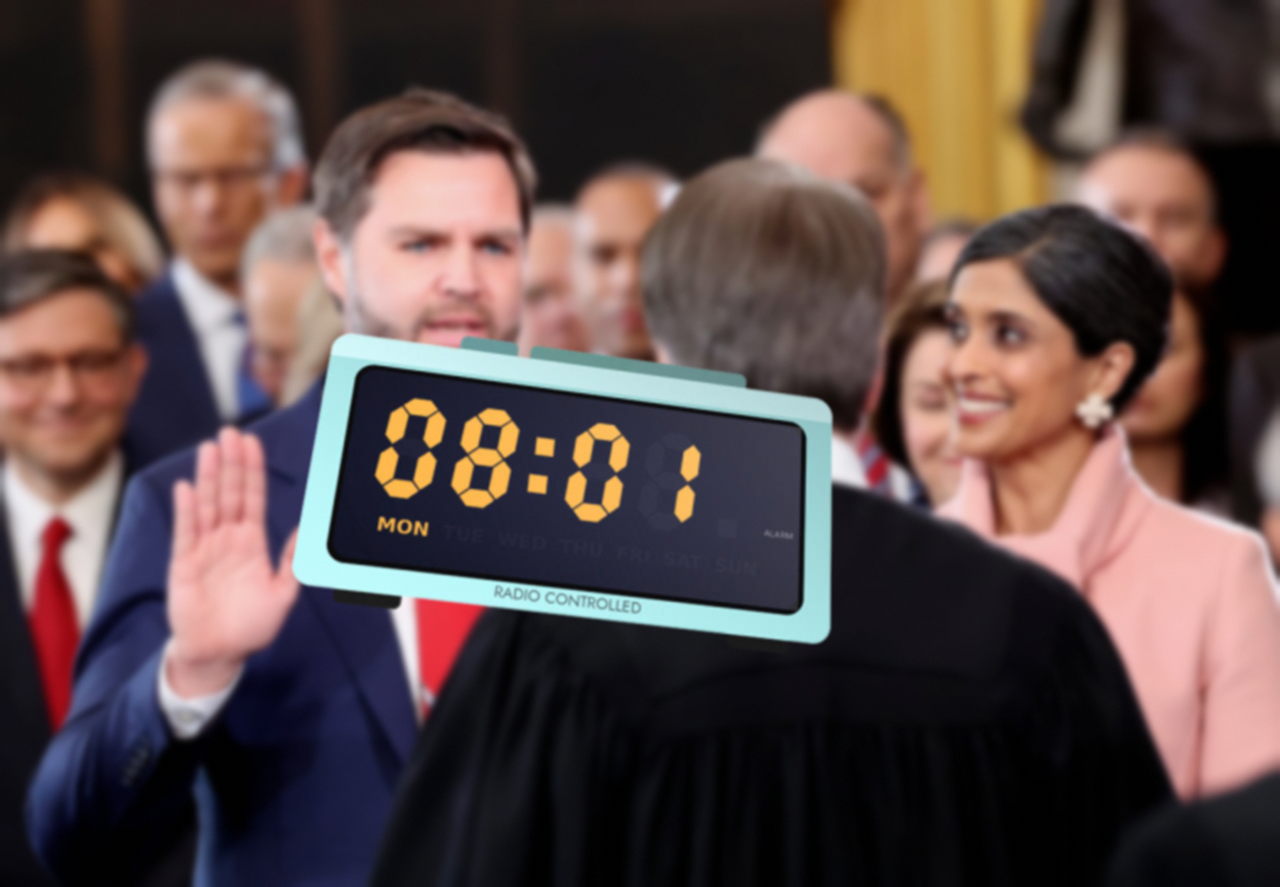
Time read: **8:01**
